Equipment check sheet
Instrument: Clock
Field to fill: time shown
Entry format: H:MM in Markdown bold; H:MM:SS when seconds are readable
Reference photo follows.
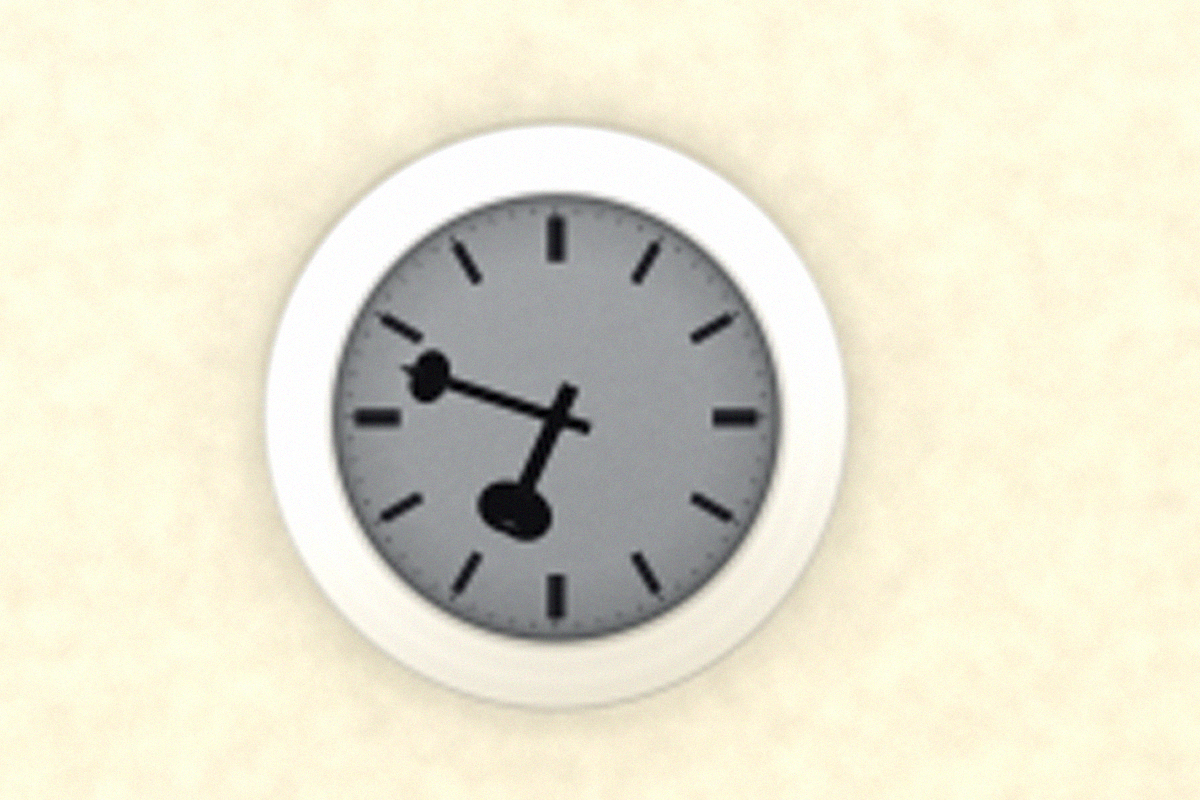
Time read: **6:48**
